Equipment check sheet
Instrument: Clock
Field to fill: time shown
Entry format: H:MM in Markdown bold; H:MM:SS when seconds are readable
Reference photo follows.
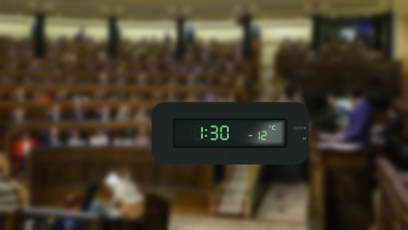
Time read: **1:30**
